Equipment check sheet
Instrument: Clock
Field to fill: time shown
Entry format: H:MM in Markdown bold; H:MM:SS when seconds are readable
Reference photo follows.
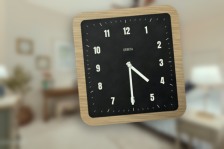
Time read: **4:30**
